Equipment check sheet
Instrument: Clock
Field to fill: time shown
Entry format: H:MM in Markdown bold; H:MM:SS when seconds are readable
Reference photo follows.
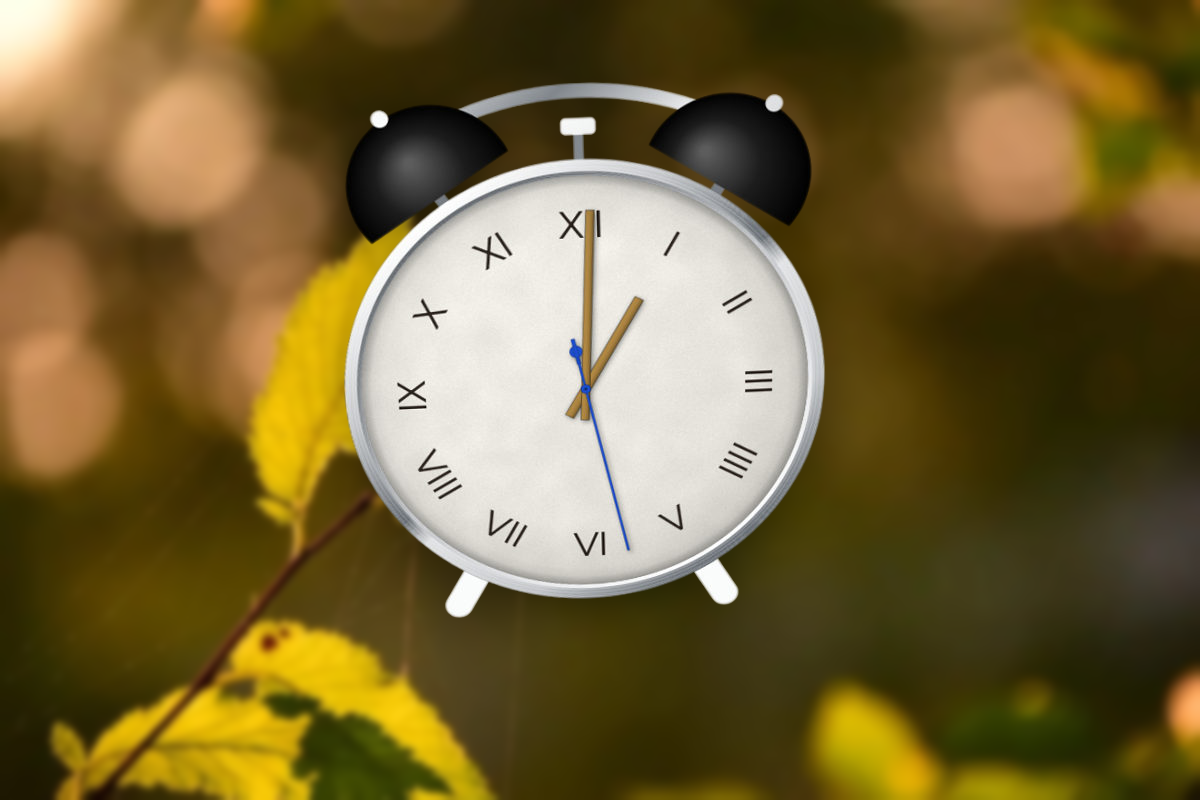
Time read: **1:00:28**
